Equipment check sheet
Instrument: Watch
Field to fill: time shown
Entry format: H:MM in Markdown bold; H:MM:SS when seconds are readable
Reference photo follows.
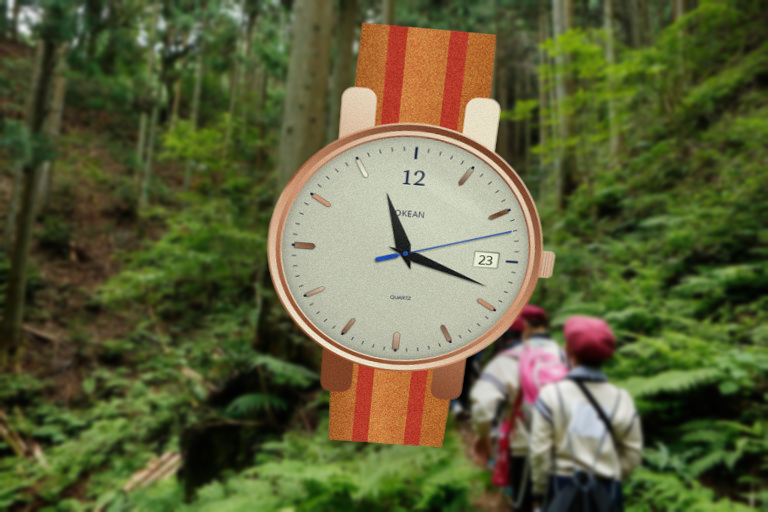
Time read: **11:18:12**
